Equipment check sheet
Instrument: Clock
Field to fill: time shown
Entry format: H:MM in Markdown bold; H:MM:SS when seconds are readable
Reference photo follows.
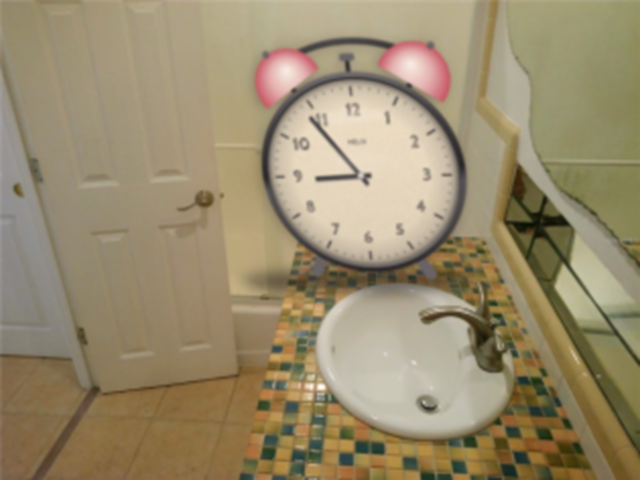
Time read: **8:54**
